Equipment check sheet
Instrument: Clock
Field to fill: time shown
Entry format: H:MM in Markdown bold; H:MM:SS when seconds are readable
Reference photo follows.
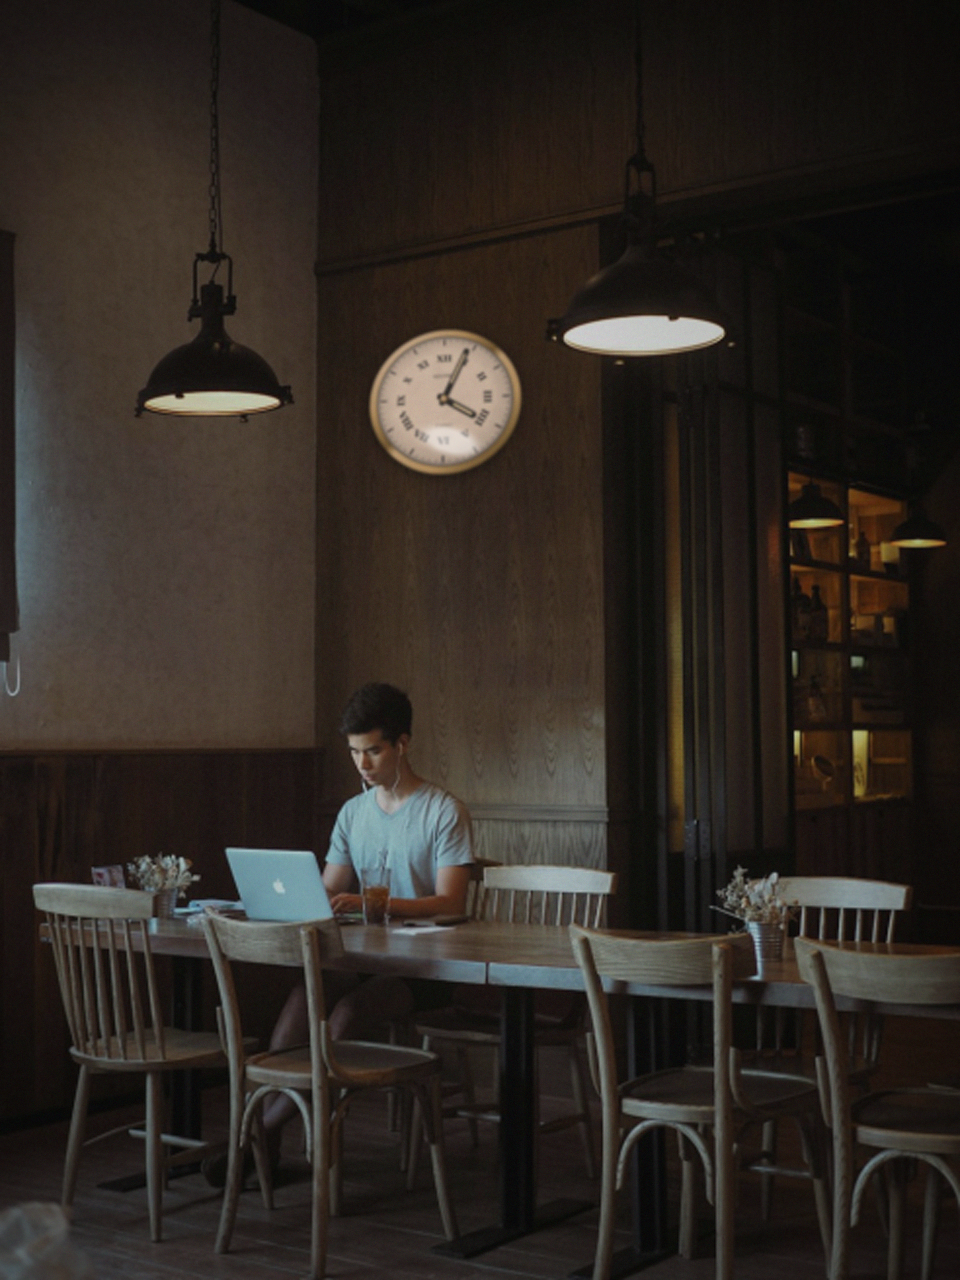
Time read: **4:04**
